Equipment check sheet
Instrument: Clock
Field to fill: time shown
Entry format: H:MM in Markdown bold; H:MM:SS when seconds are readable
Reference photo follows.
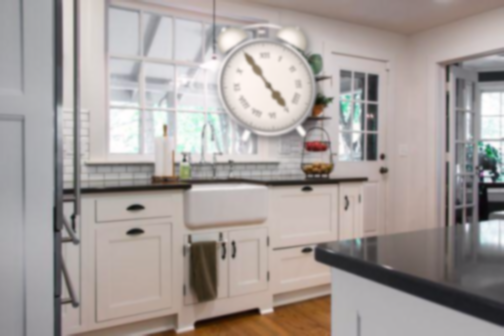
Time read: **4:55**
